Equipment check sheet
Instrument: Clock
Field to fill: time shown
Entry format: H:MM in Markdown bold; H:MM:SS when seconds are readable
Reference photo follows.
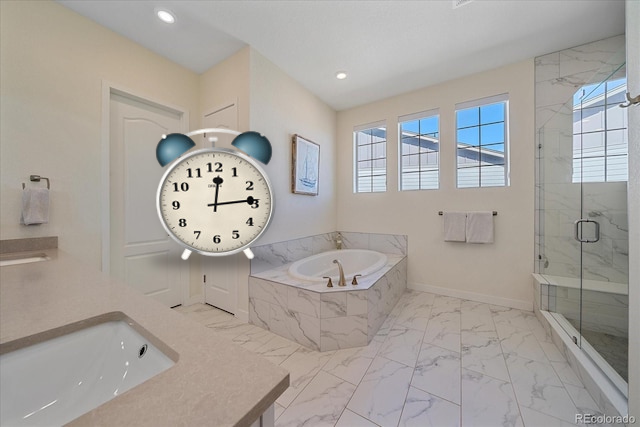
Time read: **12:14**
